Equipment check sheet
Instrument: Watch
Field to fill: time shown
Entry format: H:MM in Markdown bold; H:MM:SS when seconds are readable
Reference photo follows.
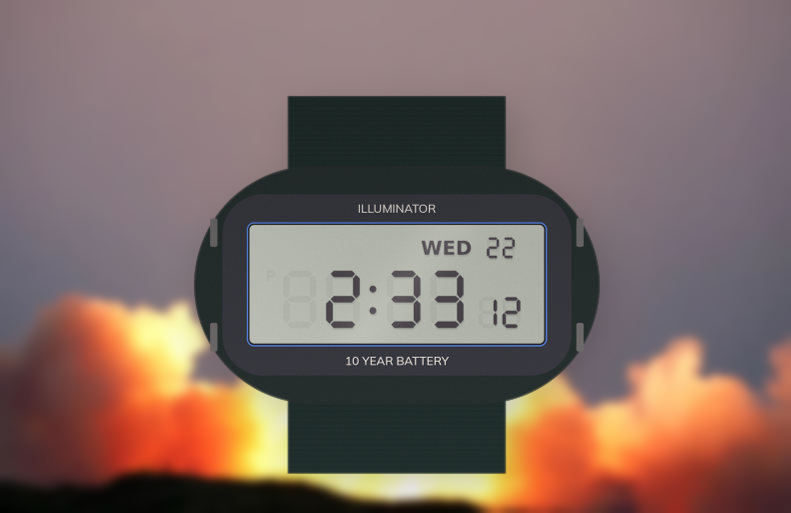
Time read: **2:33:12**
